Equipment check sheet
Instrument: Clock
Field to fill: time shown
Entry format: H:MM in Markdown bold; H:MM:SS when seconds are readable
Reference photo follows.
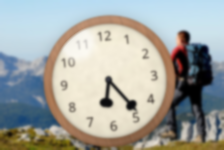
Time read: **6:24**
